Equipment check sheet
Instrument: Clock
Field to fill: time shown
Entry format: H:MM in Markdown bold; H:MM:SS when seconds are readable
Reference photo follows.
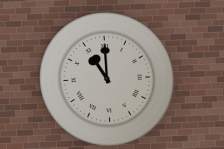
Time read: **11:00**
